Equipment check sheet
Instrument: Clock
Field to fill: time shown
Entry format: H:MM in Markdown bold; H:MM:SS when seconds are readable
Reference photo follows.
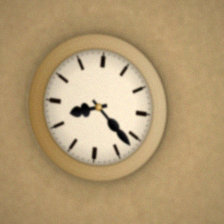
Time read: **8:22**
